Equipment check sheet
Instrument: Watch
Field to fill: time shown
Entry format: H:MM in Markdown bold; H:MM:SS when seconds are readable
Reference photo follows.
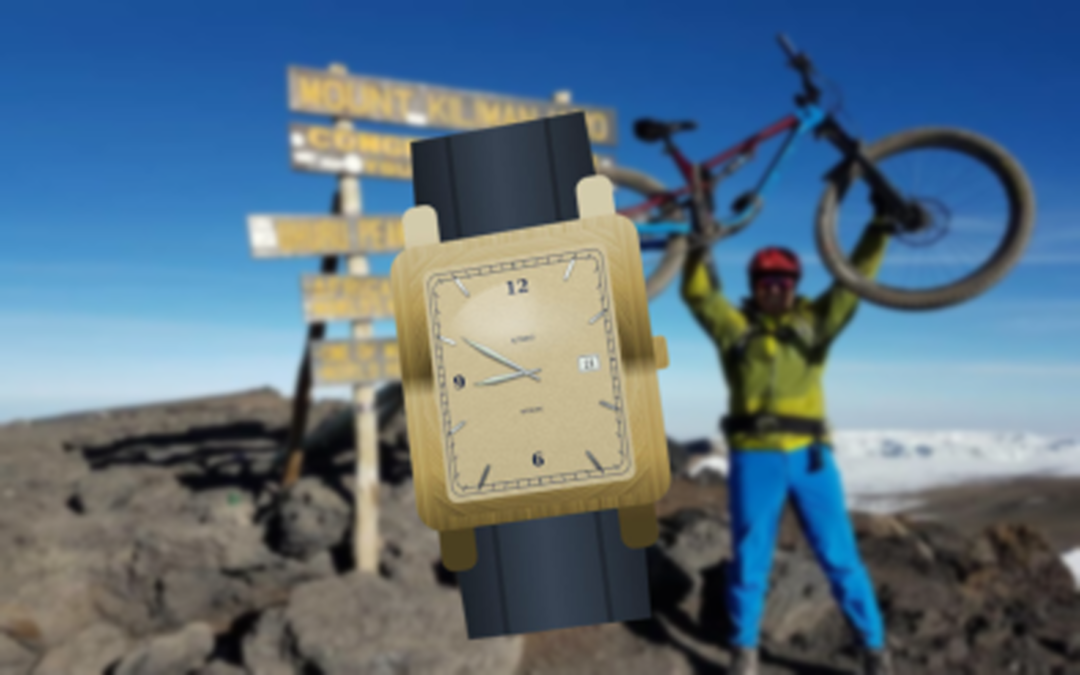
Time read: **8:51**
